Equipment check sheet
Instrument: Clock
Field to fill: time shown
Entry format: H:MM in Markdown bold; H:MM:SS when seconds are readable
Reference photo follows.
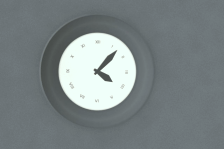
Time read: **4:07**
